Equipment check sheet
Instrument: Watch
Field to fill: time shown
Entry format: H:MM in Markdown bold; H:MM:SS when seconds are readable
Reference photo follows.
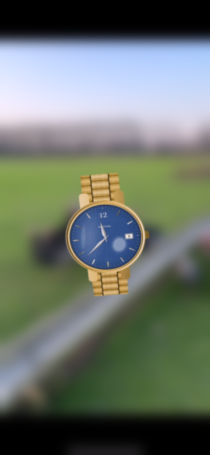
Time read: **11:38**
